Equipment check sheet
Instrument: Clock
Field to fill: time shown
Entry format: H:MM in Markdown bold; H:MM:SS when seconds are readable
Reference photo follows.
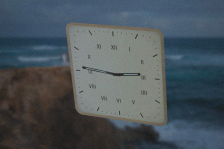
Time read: **2:46**
